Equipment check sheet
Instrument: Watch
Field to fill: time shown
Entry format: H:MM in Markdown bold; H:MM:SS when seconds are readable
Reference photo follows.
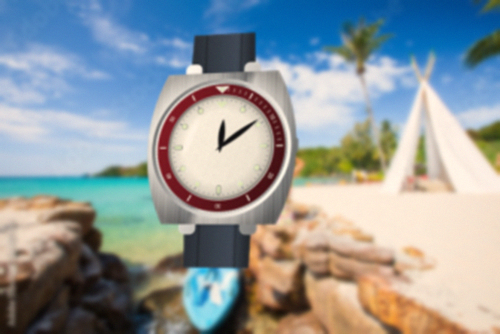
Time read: **12:09**
